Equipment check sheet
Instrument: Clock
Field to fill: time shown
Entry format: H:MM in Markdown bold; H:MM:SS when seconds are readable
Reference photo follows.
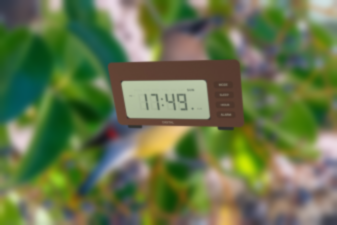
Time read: **17:49**
